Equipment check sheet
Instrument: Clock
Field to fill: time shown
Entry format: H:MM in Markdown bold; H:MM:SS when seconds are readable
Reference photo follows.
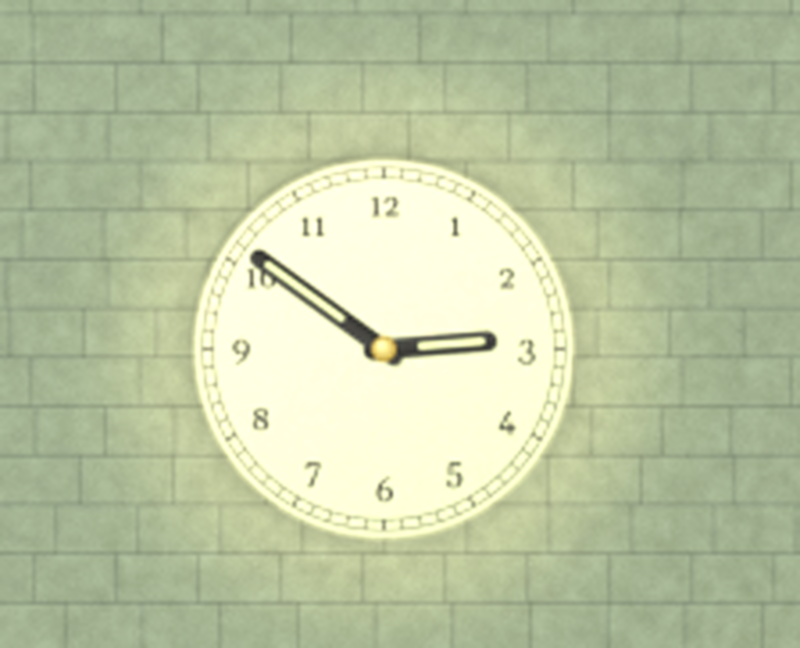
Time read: **2:51**
